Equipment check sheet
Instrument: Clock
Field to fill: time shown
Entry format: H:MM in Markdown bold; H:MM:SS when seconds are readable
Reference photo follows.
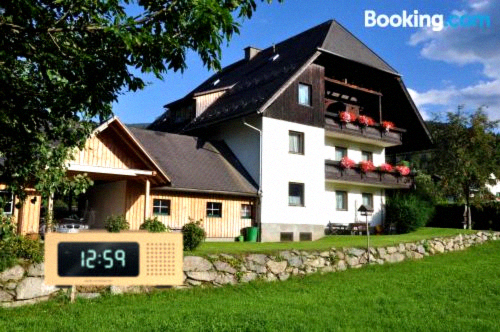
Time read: **12:59**
